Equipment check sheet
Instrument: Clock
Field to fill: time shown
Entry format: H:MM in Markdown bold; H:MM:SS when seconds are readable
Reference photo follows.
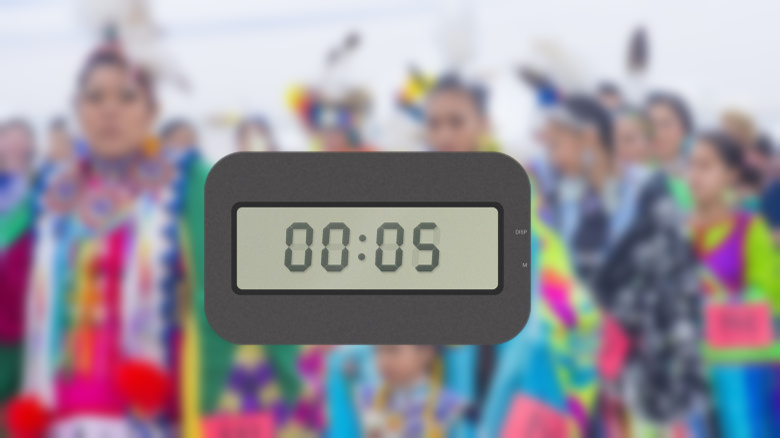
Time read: **0:05**
